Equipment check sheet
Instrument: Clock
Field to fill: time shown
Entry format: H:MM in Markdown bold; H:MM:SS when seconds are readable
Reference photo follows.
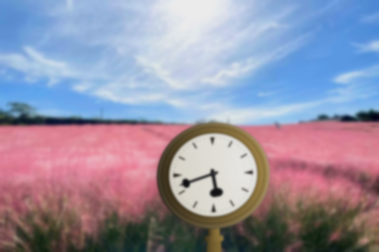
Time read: **5:42**
